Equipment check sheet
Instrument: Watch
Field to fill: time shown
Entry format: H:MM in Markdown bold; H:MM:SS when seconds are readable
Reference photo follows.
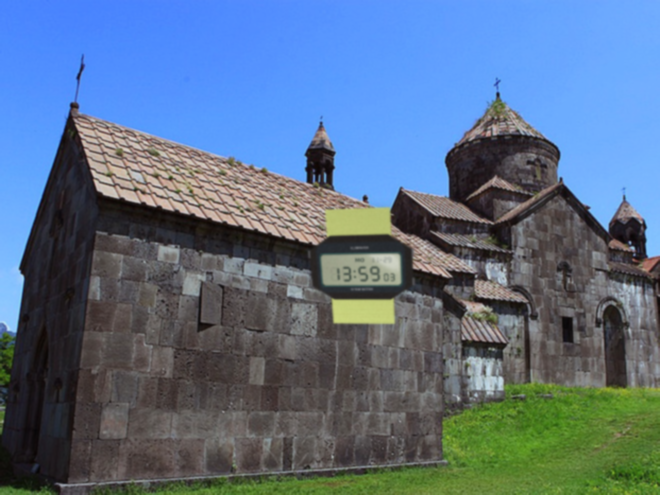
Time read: **13:59**
